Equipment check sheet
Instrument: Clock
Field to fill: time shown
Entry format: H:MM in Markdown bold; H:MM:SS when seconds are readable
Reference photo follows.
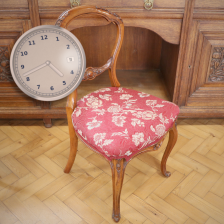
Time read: **4:42**
